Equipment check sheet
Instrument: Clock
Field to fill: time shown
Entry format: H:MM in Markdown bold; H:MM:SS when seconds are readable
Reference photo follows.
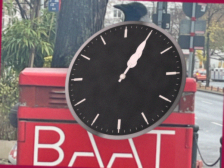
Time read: **1:05**
